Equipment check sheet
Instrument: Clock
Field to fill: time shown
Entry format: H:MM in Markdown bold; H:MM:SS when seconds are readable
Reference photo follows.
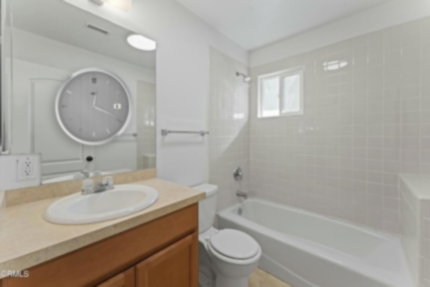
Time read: **12:19**
